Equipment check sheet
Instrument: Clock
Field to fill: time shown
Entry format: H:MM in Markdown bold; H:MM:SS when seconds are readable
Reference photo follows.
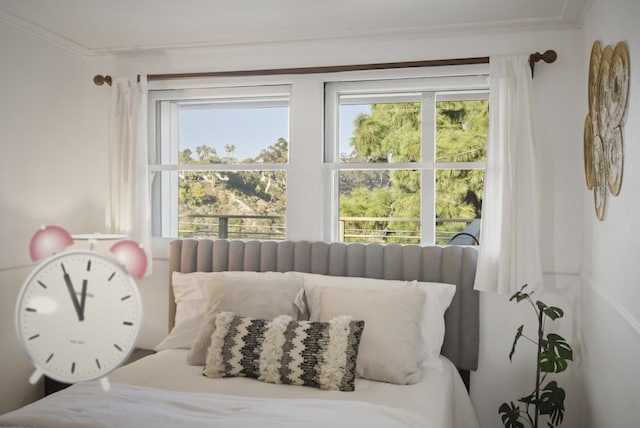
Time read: **11:55**
